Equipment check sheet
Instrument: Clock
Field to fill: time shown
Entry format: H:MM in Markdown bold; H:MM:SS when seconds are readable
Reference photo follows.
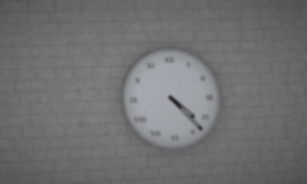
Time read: **4:23**
